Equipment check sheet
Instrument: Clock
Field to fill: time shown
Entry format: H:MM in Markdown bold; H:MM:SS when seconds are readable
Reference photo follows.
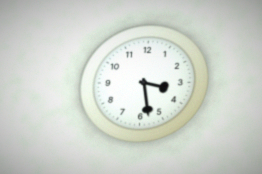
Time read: **3:28**
